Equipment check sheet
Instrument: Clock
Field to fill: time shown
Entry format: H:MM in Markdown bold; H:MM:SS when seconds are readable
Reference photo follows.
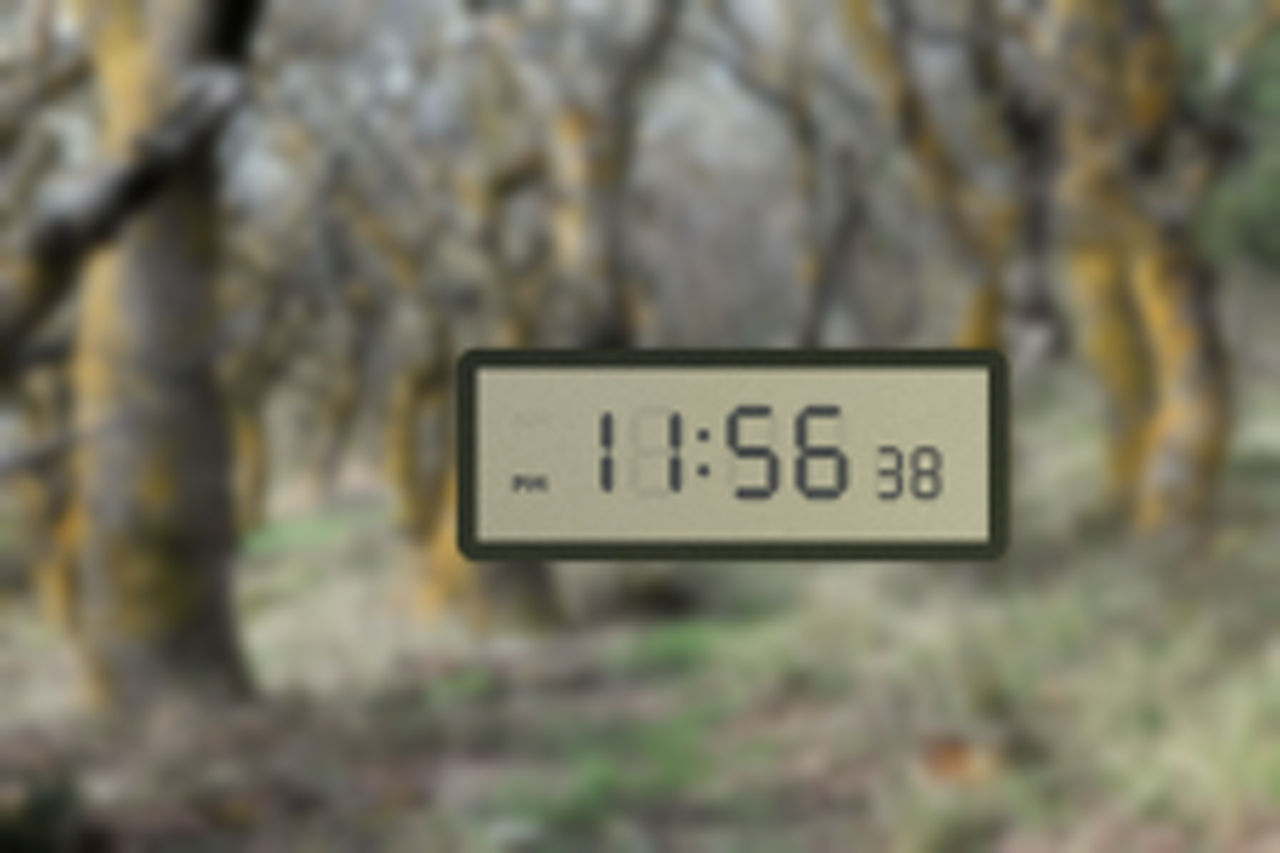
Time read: **11:56:38**
